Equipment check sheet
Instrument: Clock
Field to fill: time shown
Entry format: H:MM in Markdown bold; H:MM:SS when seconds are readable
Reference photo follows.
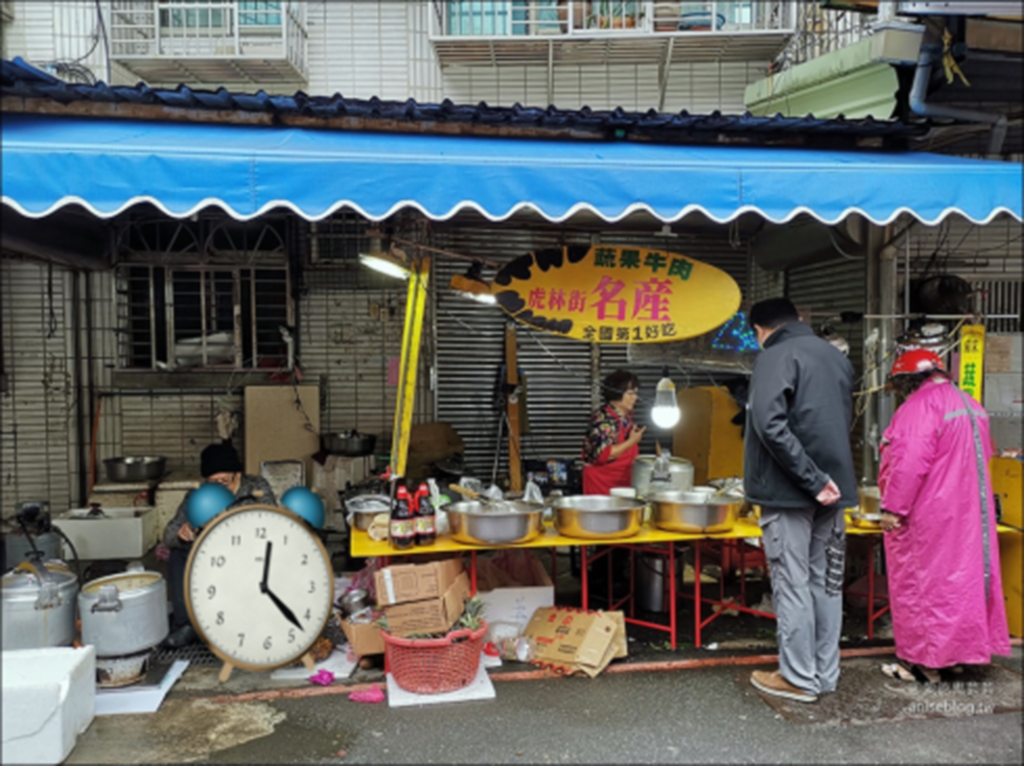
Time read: **12:23**
